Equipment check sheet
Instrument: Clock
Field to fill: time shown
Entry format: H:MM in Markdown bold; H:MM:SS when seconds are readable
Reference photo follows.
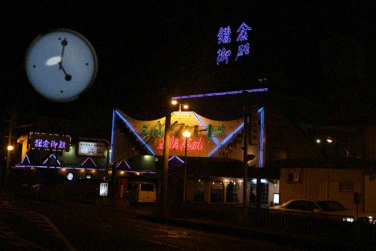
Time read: **5:02**
